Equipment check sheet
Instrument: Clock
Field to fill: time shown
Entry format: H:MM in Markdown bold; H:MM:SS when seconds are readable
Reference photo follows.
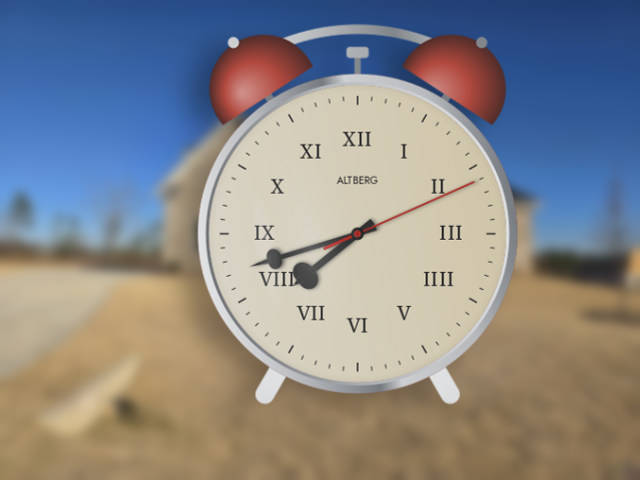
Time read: **7:42:11**
